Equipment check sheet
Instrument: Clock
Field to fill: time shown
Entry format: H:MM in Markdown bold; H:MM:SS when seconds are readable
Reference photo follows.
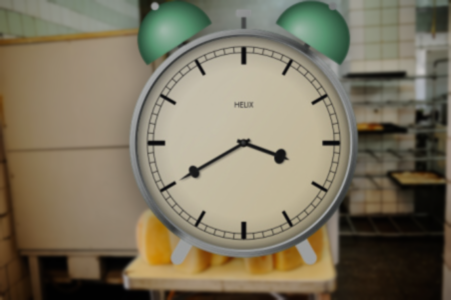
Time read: **3:40**
